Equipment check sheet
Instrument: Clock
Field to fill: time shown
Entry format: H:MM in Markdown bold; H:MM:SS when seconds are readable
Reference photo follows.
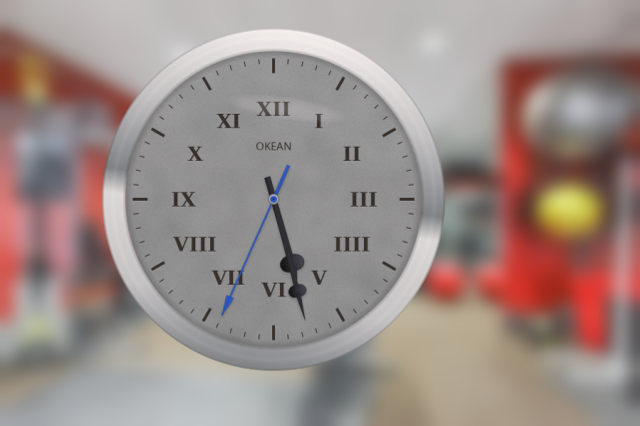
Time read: **5:27:34**
